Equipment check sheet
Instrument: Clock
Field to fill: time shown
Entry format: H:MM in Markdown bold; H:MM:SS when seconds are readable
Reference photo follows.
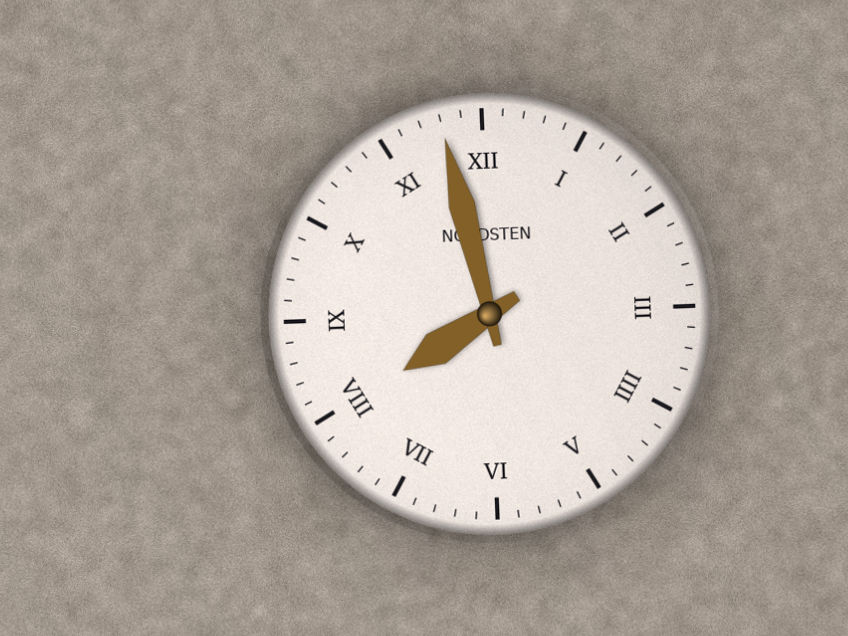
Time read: **7:58**
